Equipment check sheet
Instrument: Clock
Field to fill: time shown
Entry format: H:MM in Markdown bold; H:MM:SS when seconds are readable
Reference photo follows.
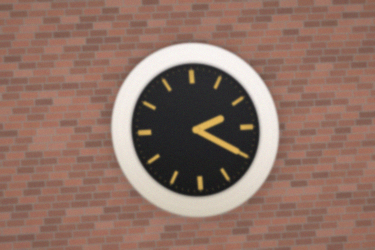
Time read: **2:20**
